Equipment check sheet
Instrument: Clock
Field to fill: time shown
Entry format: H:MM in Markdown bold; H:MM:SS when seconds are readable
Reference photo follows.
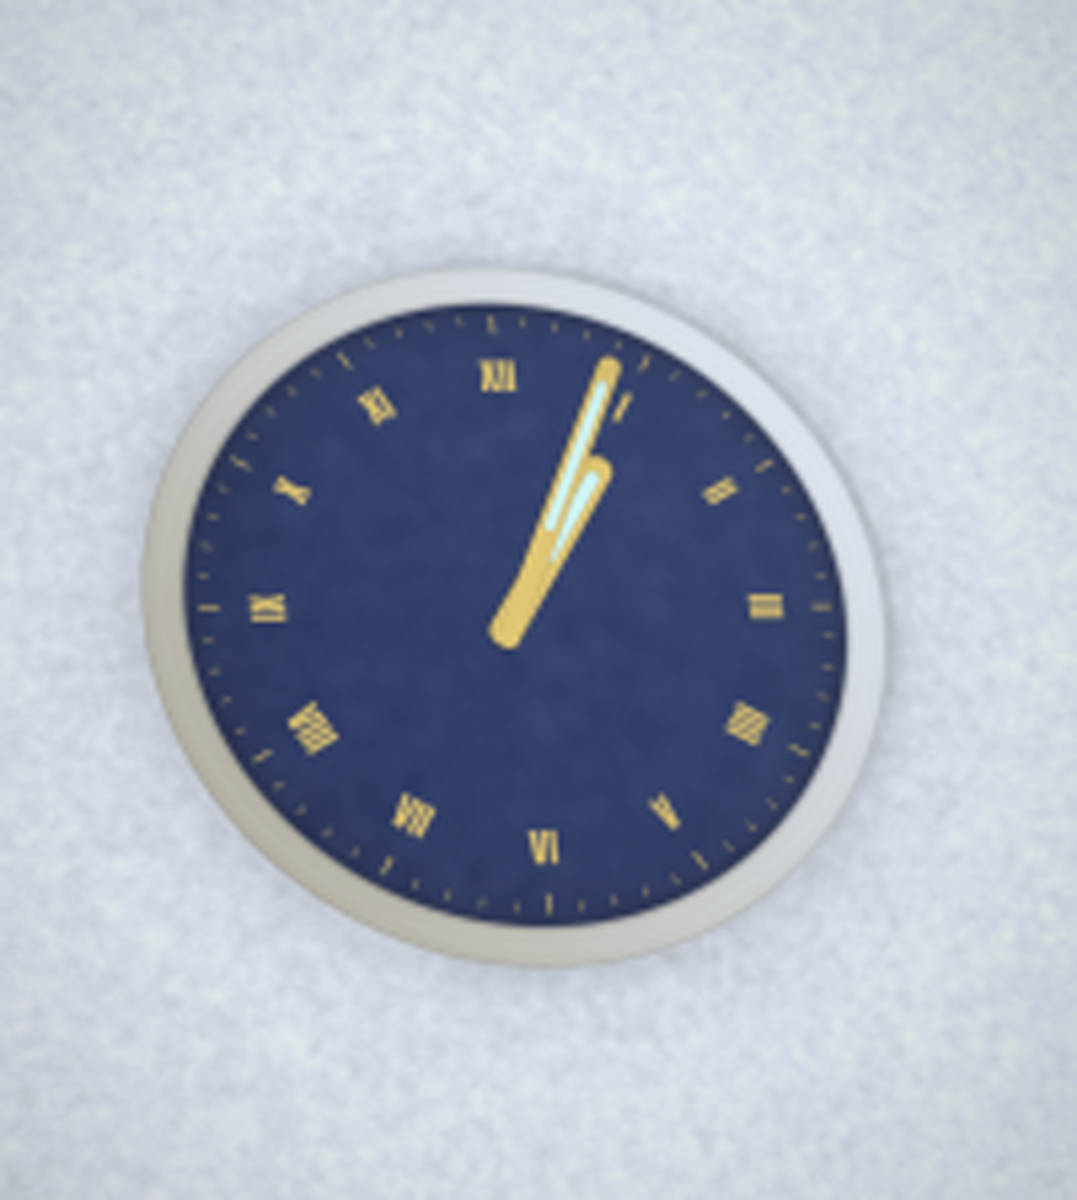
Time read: **1:04**
